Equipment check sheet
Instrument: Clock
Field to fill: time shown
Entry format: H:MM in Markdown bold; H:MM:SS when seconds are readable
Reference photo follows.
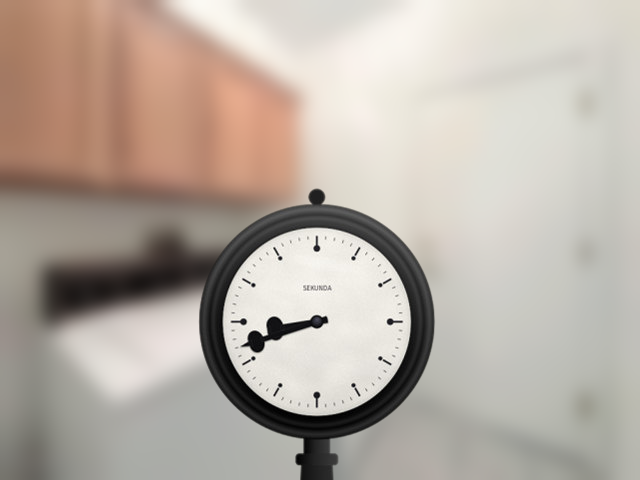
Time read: **8:42**
